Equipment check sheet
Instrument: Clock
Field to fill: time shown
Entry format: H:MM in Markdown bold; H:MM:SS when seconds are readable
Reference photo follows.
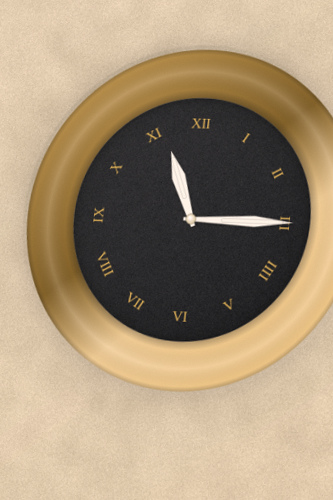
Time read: **11:15**
